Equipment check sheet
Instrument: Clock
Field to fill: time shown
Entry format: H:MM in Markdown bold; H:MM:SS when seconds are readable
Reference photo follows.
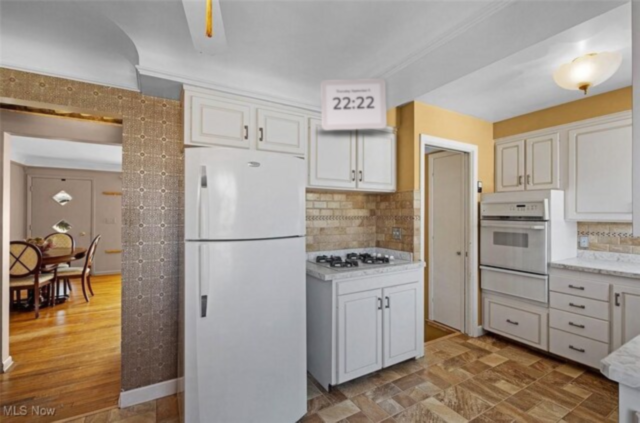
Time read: **22:22**
